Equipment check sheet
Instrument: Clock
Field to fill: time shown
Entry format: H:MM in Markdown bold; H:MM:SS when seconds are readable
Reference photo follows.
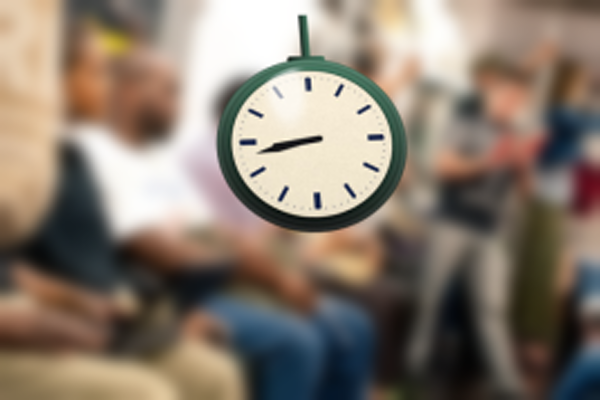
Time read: **8:43**
